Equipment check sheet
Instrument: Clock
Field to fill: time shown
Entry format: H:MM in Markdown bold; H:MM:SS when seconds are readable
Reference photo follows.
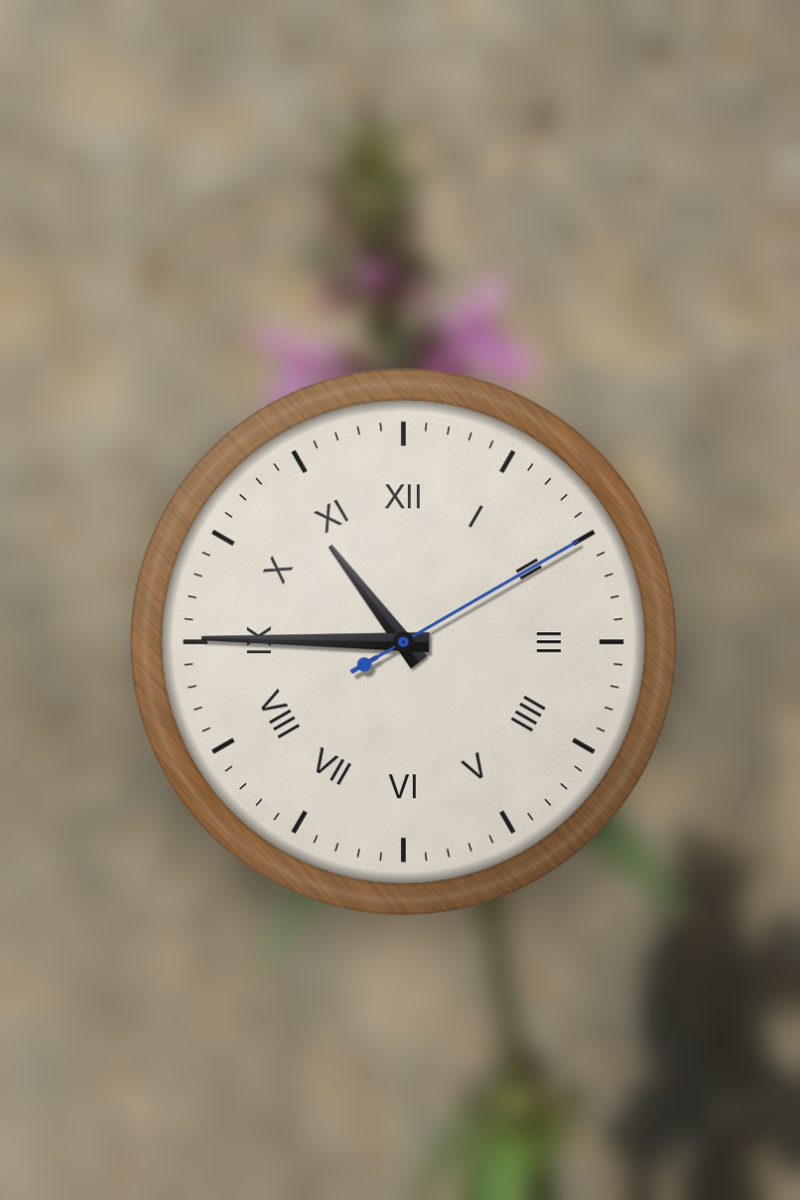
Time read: **10:45:10**
